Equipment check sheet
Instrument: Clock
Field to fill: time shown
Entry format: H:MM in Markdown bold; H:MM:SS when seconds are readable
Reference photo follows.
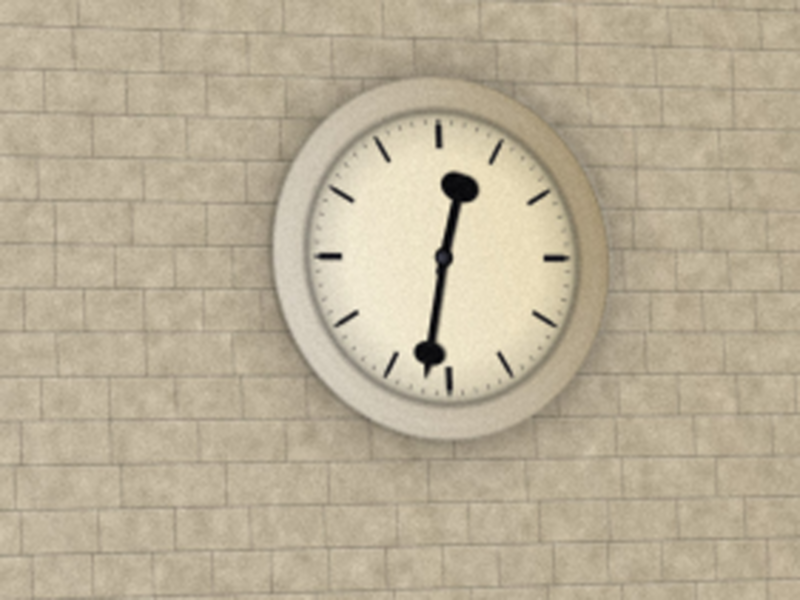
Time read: **12:32**
